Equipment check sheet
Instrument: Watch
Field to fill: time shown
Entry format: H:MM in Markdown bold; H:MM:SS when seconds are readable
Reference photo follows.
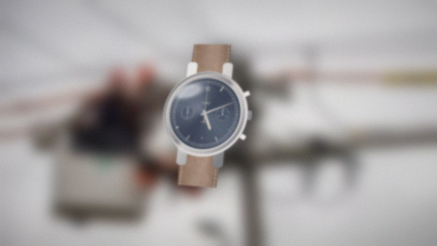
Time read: **5:11**
